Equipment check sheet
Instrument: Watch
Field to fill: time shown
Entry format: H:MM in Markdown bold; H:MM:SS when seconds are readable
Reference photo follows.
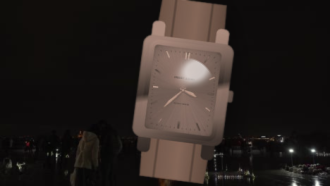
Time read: **3:37**
